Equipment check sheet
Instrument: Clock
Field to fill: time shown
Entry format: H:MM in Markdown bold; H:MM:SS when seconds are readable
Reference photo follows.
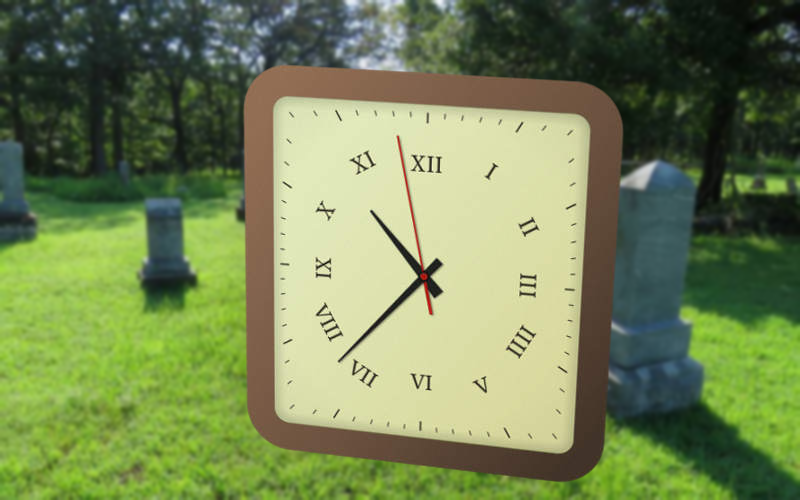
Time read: **10:36:58**
